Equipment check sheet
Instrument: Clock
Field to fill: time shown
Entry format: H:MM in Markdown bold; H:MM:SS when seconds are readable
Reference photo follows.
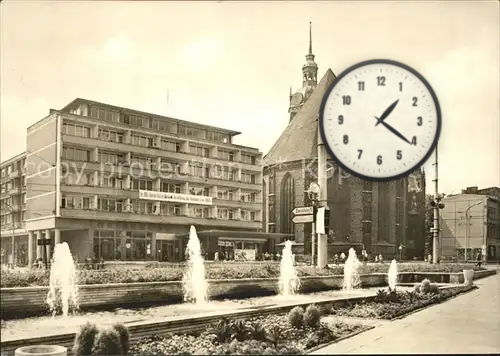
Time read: **1:21**
